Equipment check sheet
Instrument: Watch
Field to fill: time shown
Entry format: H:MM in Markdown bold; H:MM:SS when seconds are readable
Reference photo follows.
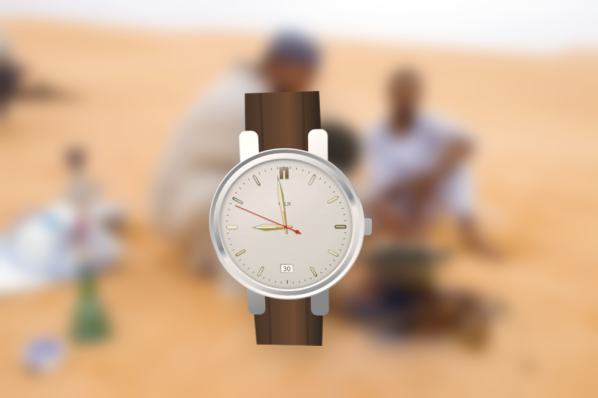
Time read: **8:58:49**
